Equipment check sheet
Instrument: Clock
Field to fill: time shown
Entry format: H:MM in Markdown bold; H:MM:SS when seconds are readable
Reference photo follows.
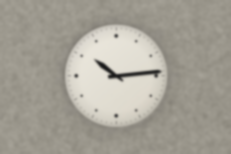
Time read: **10:14**
